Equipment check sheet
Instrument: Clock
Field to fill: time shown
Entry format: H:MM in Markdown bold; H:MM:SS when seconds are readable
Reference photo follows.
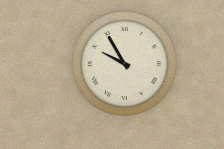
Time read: **9:55**
